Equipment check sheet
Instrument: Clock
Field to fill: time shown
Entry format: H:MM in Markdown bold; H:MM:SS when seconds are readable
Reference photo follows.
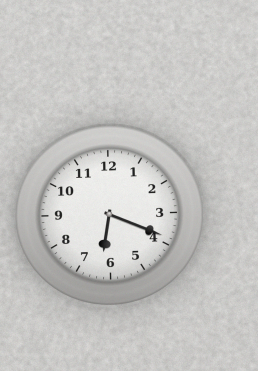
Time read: **6:19**
